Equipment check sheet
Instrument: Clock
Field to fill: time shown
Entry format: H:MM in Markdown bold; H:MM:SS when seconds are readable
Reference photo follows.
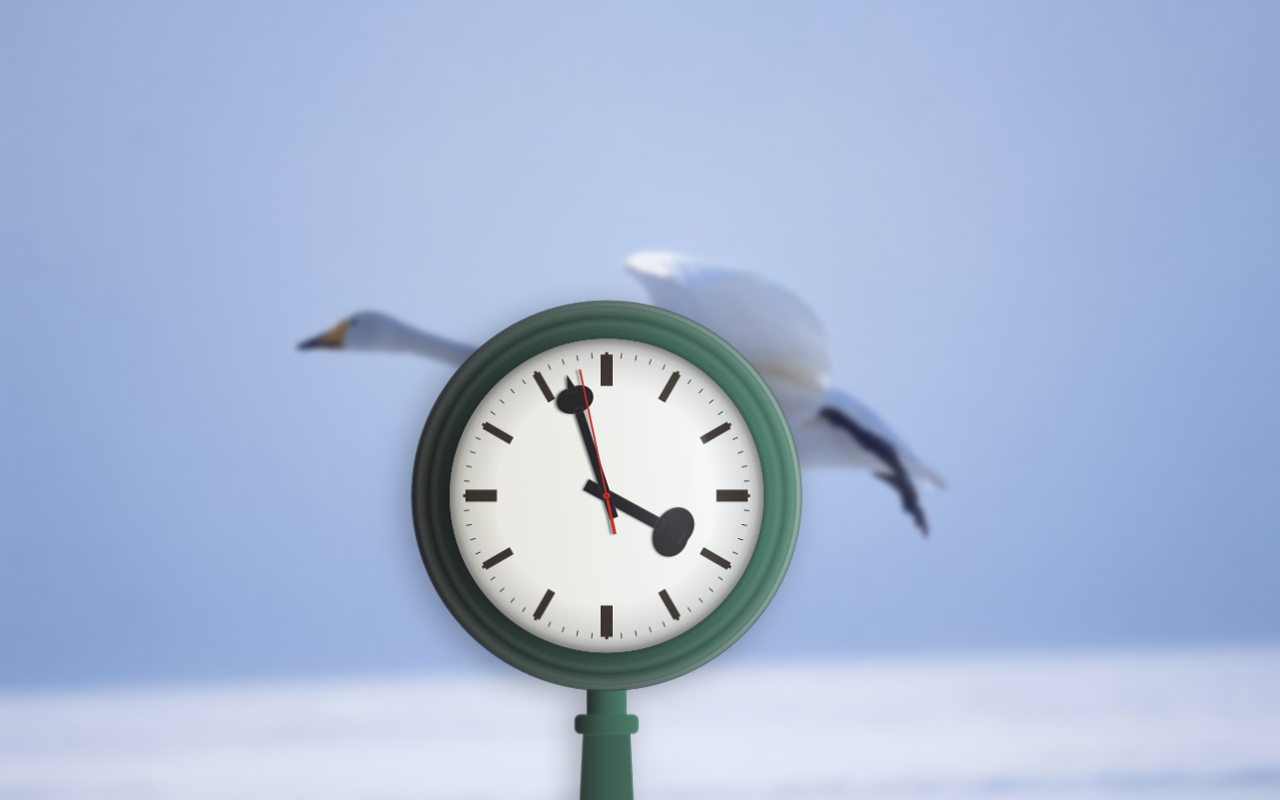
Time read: **3:56:58**
